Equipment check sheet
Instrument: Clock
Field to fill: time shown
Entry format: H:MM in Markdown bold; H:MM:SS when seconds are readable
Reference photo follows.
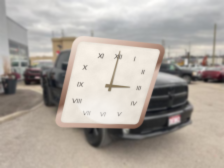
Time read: **3:00**
